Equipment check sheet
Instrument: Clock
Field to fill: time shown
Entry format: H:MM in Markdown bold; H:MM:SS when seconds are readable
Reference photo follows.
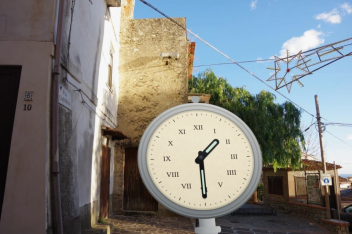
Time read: **1:30**
